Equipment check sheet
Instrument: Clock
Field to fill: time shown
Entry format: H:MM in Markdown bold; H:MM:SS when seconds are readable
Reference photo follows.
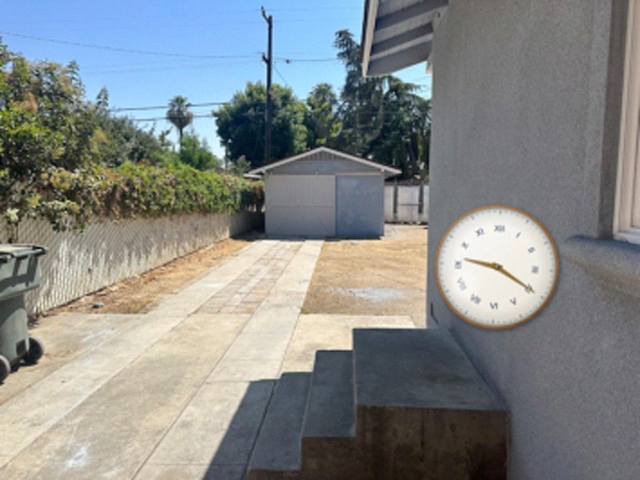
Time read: **9:20**
